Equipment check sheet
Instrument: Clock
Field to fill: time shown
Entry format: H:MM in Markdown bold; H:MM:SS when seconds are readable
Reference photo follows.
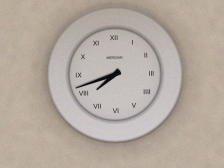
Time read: **7:42**
